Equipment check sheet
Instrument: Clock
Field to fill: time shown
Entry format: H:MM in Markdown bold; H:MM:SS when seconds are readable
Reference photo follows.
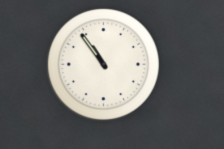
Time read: **10:54**
